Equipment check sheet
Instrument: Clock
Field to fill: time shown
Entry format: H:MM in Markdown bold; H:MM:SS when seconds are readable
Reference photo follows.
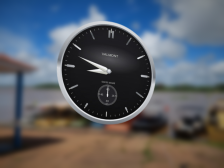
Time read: **8:48**
